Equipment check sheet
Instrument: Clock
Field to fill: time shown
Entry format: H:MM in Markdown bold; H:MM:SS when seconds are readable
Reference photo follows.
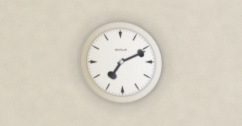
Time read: **7:11**
